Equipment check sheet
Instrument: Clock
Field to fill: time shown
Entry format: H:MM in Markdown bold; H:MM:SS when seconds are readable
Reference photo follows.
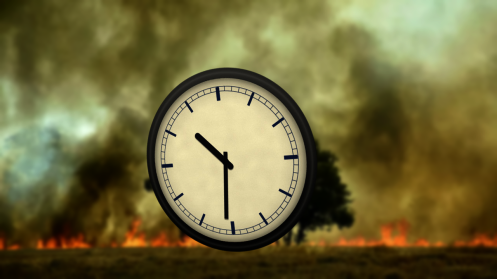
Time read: **10:31**
